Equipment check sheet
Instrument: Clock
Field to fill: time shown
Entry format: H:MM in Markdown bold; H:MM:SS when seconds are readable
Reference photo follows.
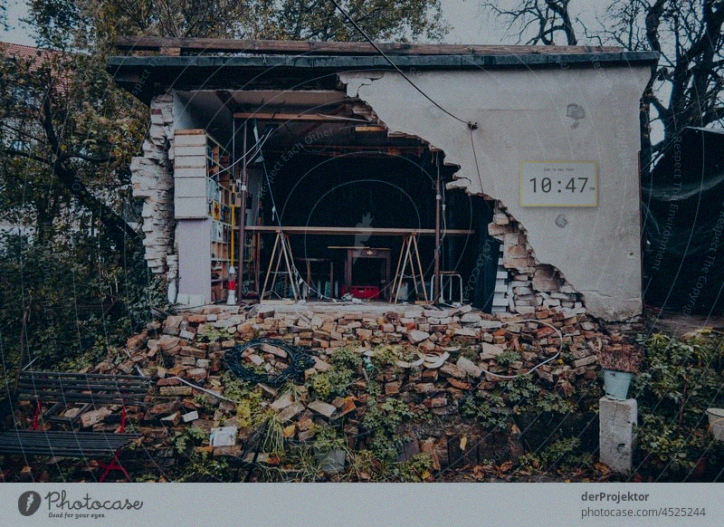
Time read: **10:47**
